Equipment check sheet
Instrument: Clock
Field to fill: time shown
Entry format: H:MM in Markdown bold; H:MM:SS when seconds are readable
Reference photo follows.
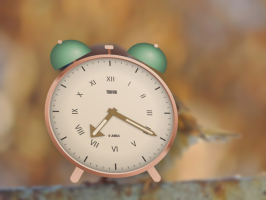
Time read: **7:20**
